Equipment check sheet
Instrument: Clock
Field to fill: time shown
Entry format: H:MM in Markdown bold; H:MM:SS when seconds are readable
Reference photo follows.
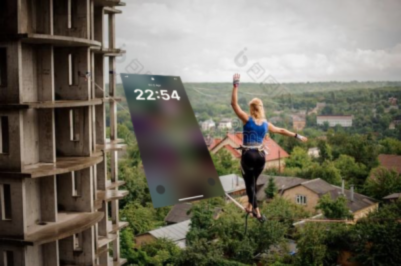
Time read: **22:54**
